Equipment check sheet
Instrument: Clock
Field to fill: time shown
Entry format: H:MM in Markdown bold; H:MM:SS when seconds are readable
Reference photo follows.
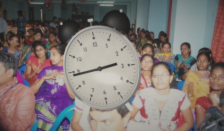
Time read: **2:44**
